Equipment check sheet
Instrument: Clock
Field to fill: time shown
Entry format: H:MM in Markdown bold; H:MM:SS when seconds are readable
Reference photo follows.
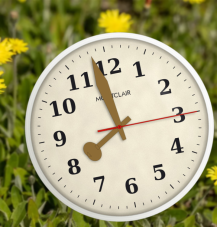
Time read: **7:58:15**
